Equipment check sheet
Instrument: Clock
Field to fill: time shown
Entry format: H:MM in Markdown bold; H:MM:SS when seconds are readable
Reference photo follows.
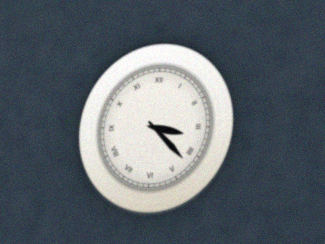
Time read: **3:22**
